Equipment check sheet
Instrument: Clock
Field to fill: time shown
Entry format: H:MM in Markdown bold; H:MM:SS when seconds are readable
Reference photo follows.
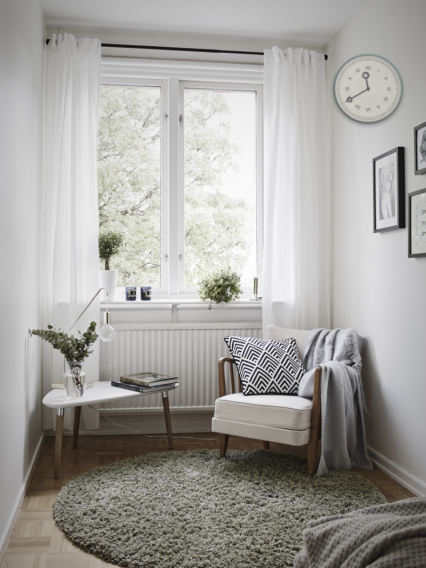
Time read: **11:40**
